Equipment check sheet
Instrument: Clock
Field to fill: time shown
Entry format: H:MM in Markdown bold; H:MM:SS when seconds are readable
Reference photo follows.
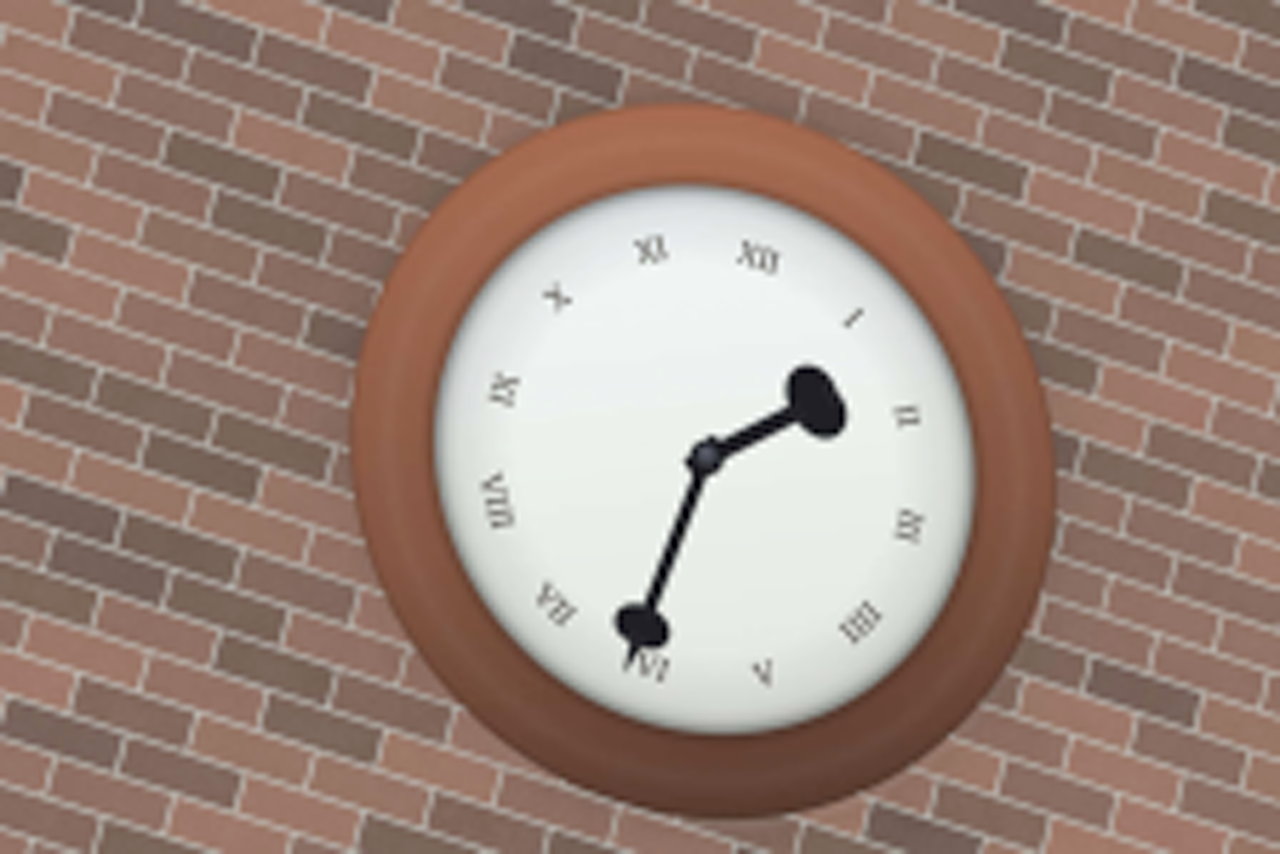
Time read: **1:31**
